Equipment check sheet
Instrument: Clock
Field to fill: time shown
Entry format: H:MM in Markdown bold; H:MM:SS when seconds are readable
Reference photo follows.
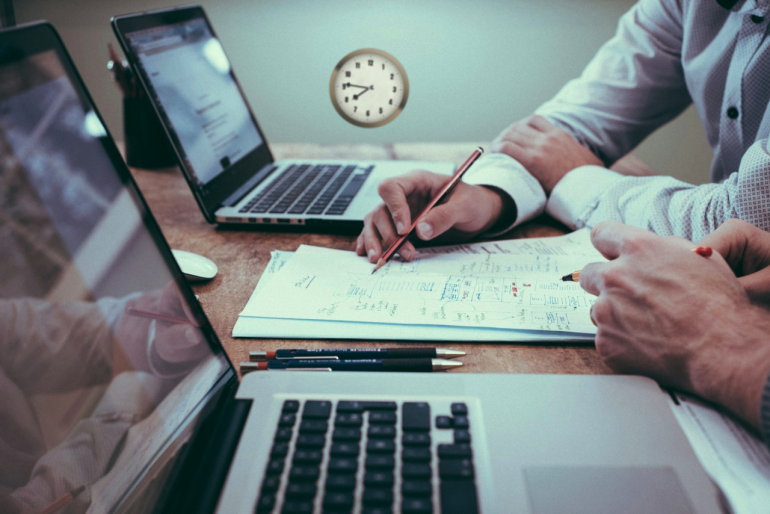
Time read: **7:46**
